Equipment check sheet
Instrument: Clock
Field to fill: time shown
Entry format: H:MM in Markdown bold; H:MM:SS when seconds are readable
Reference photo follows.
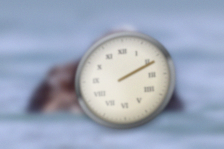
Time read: **2:11**
